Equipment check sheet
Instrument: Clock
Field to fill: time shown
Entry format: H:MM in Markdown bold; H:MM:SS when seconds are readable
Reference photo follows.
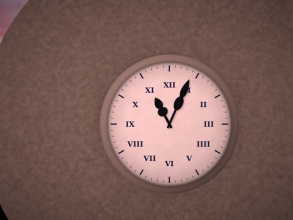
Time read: **11:04**
